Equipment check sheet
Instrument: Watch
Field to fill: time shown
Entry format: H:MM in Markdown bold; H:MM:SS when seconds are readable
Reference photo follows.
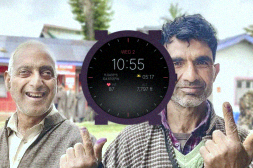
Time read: **10:55**
